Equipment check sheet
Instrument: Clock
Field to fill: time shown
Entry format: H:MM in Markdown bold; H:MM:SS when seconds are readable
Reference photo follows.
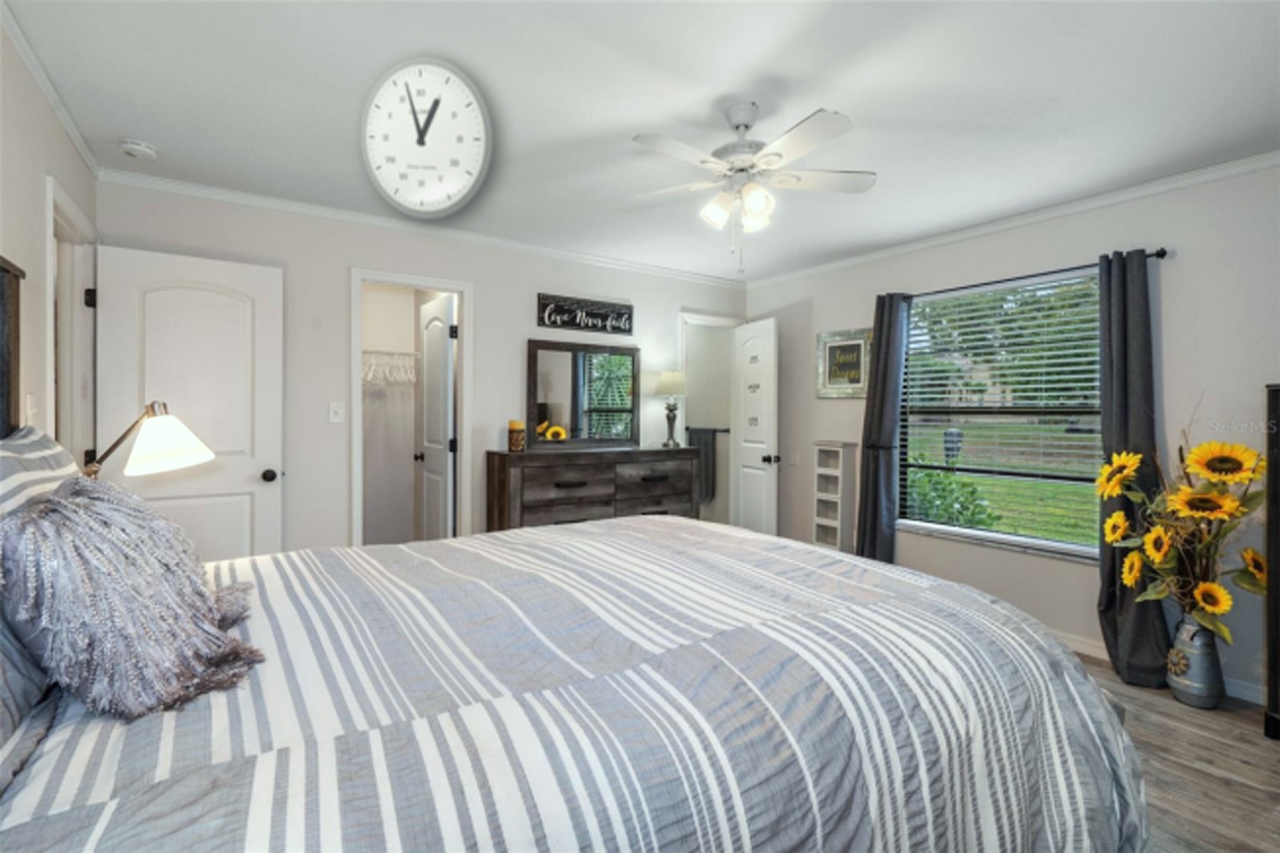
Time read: **12:57**
